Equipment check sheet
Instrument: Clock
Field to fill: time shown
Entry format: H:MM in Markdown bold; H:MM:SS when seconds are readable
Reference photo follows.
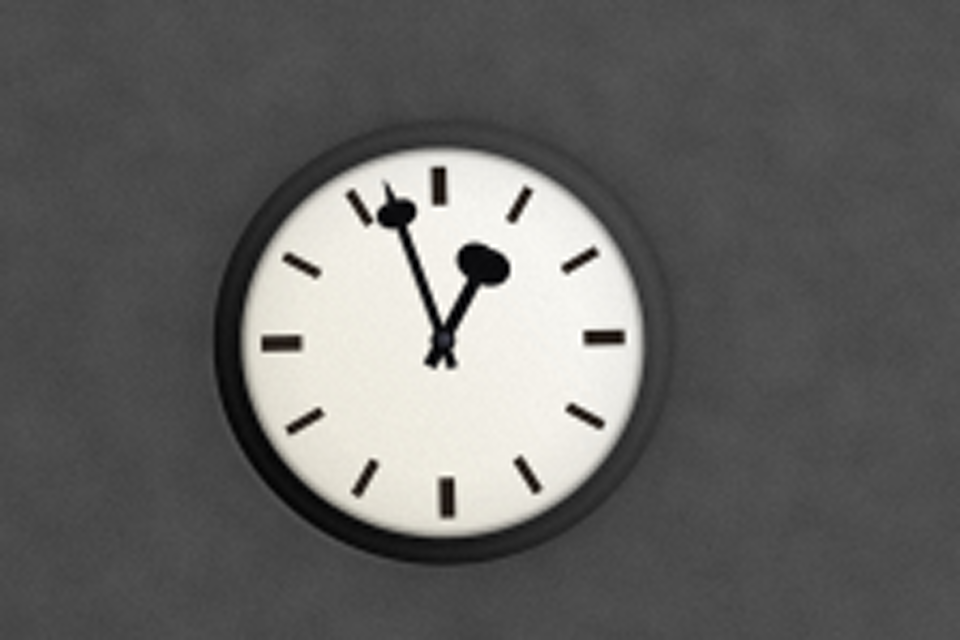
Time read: **12:57**
